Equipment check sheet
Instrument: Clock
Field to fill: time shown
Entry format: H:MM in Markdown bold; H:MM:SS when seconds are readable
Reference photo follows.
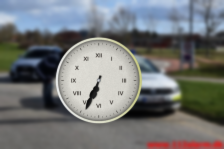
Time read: **6:34**
